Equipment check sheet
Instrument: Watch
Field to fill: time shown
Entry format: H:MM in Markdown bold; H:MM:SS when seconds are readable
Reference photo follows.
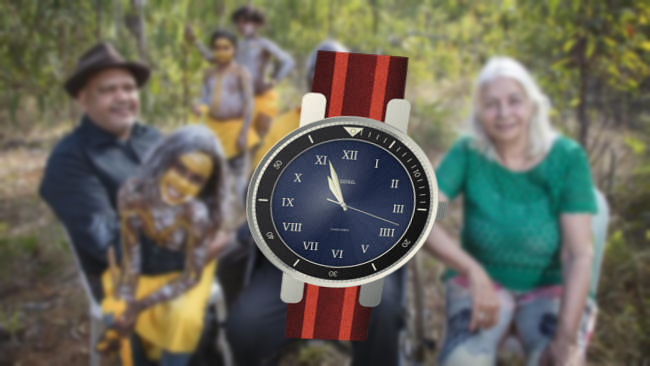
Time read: **10:56:18**
